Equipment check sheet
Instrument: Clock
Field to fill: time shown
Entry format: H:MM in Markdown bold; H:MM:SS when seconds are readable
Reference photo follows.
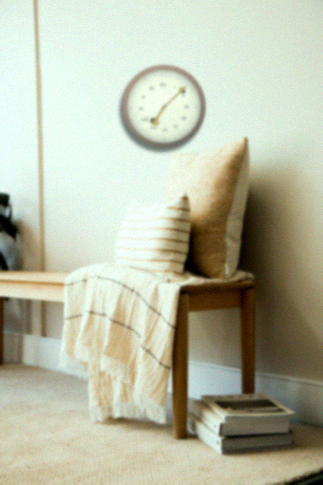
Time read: **7:08**
